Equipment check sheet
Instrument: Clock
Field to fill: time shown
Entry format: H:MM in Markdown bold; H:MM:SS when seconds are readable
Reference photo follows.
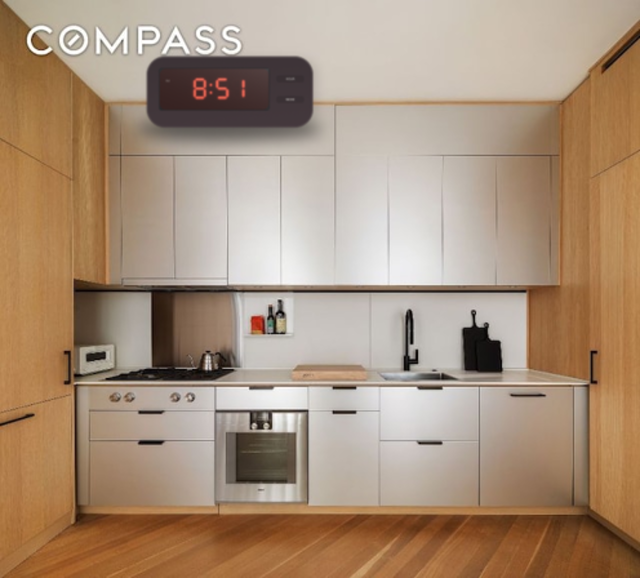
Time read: **8:51**
